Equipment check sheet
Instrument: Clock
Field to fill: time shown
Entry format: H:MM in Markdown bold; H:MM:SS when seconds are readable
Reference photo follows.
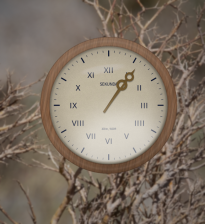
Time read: **1:06**
